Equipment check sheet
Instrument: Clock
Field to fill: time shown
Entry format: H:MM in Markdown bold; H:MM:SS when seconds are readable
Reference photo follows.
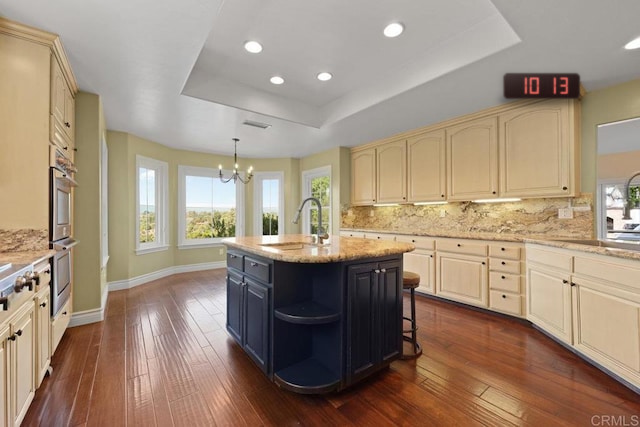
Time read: **10:13**
